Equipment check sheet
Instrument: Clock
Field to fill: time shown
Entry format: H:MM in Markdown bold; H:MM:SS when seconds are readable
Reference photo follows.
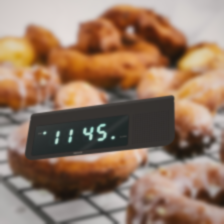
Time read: **11:45**
